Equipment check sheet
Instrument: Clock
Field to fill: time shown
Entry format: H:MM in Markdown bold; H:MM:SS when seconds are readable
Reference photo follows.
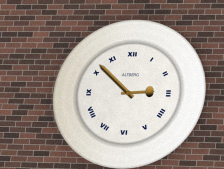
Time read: **2:52**
